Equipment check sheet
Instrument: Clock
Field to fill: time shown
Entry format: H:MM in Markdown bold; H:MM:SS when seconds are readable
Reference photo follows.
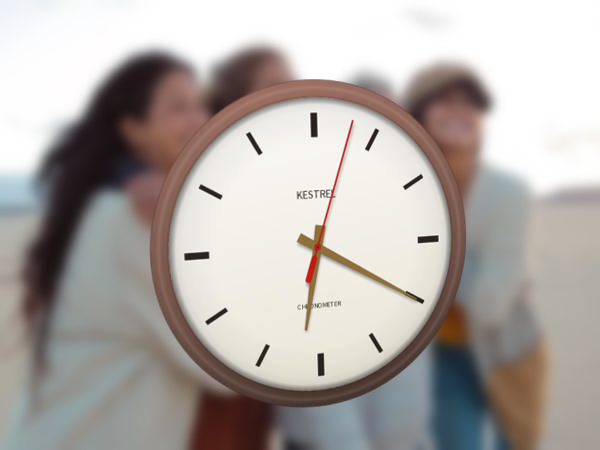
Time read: **6:20:03**
